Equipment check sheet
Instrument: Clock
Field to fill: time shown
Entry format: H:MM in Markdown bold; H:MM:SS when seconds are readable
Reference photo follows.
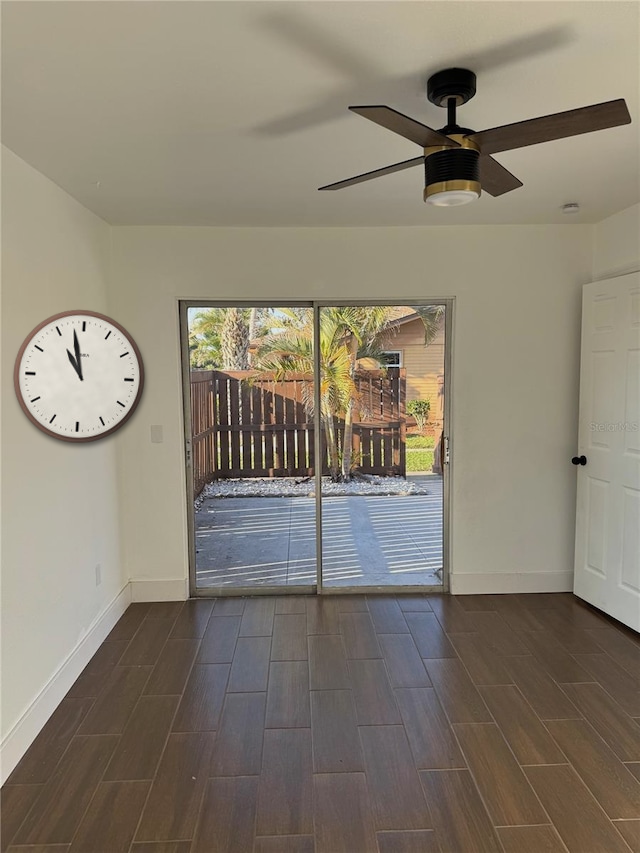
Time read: **10:58**
